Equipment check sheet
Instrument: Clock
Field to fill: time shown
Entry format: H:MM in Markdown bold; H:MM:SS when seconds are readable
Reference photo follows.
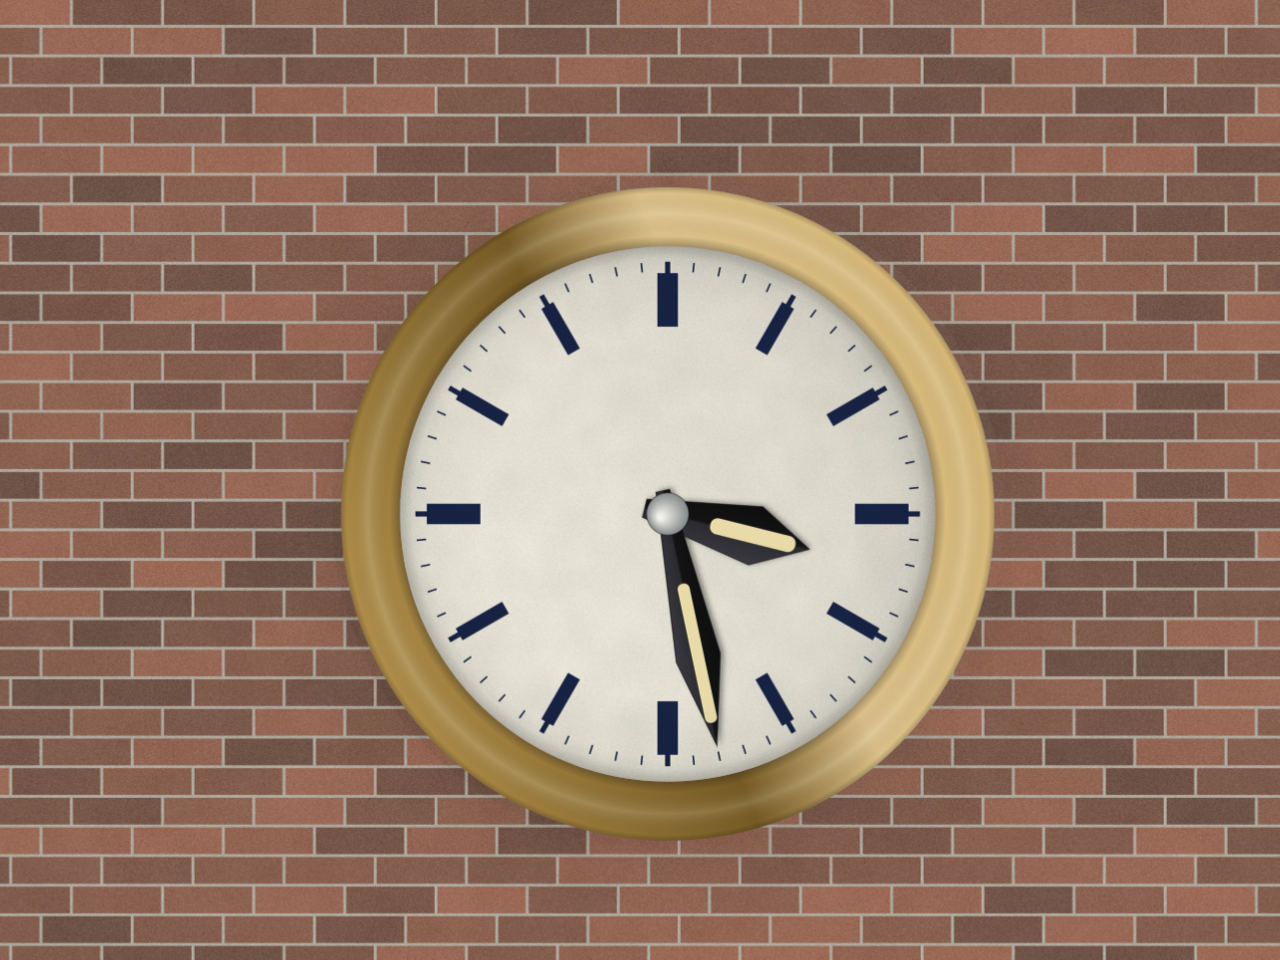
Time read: **3:28**
